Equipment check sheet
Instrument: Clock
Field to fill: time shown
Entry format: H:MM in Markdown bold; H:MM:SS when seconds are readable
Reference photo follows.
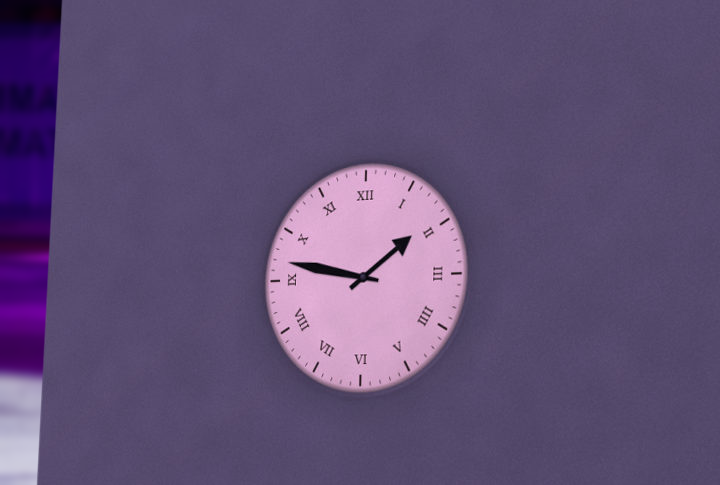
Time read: **1:47**
